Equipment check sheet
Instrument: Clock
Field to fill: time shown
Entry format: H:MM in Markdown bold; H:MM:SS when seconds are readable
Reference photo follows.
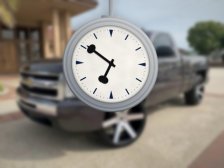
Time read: **6:51**
